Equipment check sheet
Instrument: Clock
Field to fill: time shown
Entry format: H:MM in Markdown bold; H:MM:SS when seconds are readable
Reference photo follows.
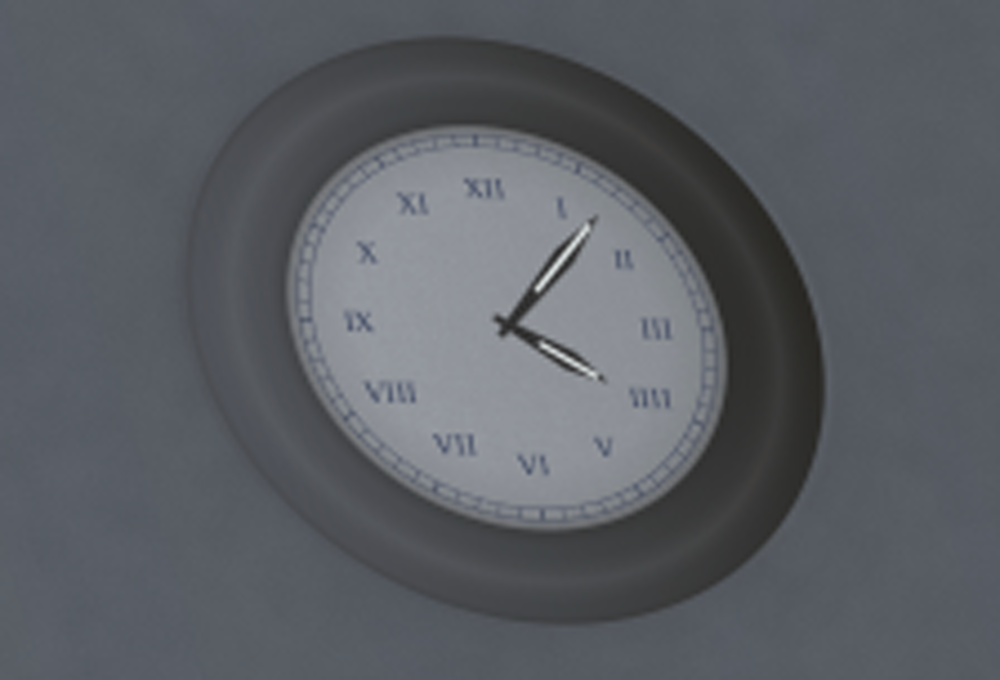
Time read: **4:07**
